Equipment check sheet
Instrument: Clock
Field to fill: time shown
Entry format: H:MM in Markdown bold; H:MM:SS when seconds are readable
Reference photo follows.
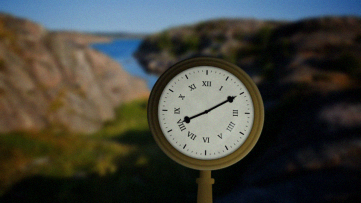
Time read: **8:10**
